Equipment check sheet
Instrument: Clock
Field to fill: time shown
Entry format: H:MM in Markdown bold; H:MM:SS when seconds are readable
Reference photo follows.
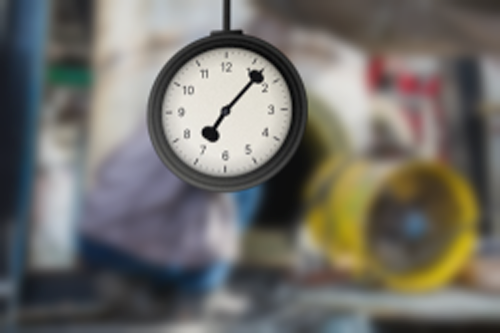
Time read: **7:07**
